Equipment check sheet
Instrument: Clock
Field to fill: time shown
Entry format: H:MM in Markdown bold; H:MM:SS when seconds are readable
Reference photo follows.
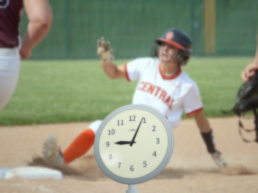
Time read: **9:04**
